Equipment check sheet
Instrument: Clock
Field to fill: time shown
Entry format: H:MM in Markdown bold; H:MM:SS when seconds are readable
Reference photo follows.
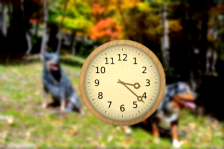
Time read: **3:22**
